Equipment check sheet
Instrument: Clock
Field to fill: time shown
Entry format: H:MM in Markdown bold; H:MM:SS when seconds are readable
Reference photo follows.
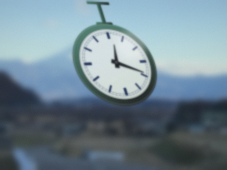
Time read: **12:19**
